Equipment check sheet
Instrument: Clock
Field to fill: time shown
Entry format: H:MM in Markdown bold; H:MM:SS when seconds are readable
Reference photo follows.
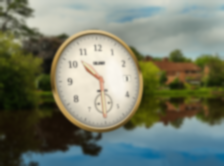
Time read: **10:30**
